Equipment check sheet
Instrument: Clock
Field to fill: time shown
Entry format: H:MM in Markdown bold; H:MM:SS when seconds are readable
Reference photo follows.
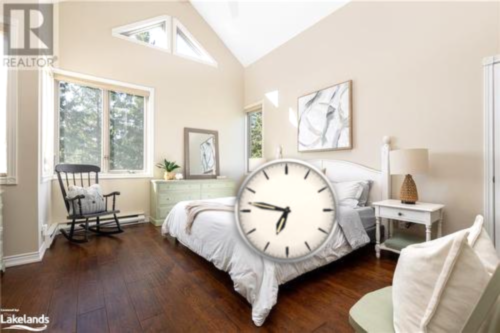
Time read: **6:47**
